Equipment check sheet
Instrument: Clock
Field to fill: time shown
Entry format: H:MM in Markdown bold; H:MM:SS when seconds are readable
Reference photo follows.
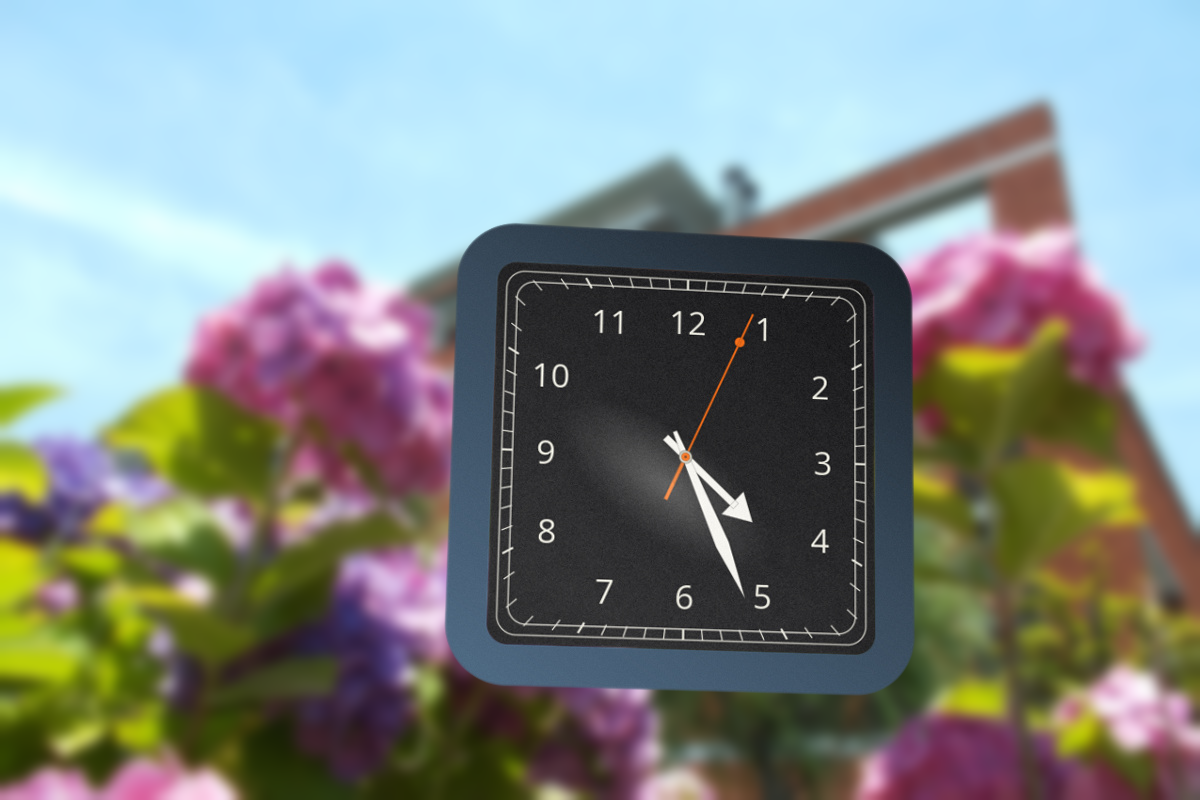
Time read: **4:26:04**
